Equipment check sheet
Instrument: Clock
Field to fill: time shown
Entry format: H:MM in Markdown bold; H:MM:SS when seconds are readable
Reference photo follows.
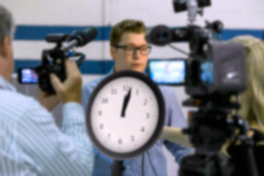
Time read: **12:02**
